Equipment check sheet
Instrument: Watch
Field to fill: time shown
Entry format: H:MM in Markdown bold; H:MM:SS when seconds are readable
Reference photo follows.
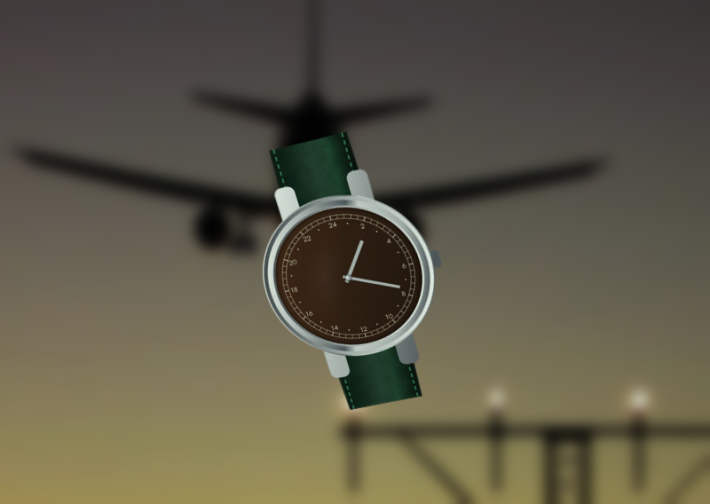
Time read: **2:19**
